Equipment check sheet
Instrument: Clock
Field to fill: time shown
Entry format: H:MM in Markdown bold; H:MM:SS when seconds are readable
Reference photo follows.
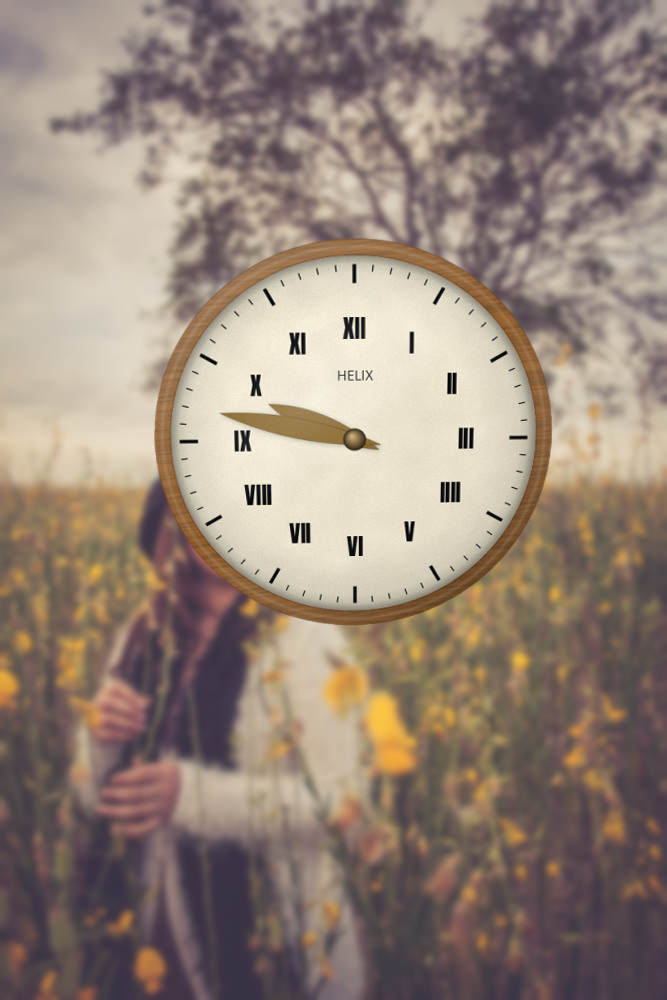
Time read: **9:47**
